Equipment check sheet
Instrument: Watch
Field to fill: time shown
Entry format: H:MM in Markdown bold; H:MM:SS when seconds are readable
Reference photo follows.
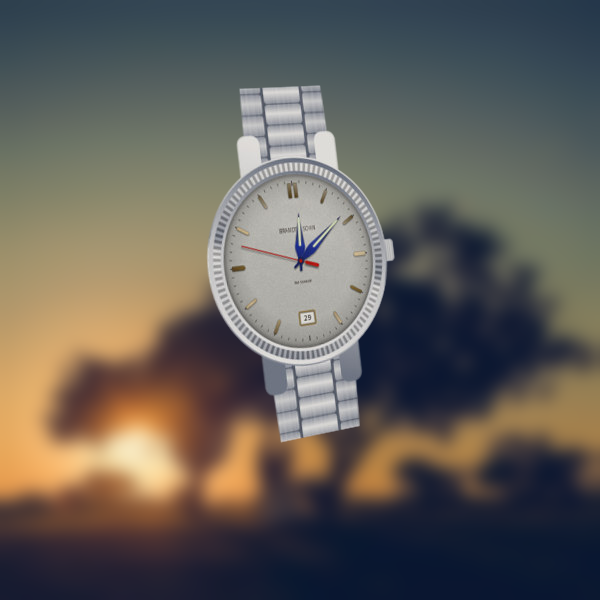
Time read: **12:08:48**
